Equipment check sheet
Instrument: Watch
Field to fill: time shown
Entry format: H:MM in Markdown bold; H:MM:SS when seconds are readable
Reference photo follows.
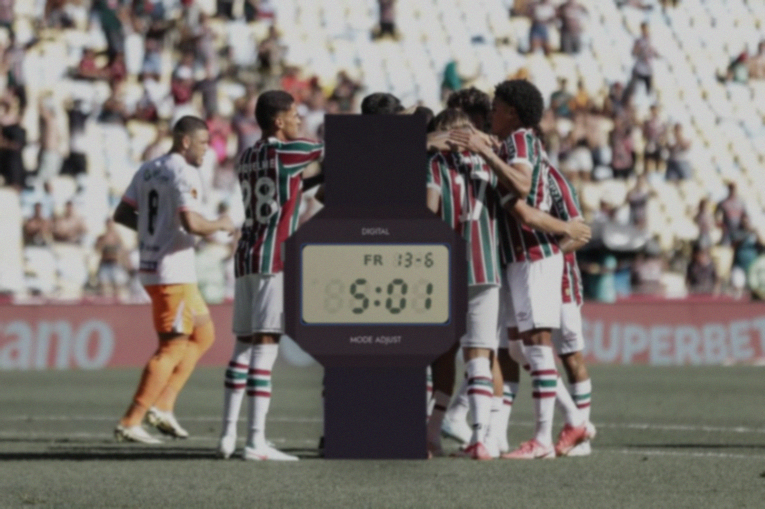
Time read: **5:01**
